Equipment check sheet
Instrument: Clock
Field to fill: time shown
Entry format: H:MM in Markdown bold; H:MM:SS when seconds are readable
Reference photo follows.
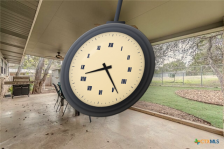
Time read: **8:24**
